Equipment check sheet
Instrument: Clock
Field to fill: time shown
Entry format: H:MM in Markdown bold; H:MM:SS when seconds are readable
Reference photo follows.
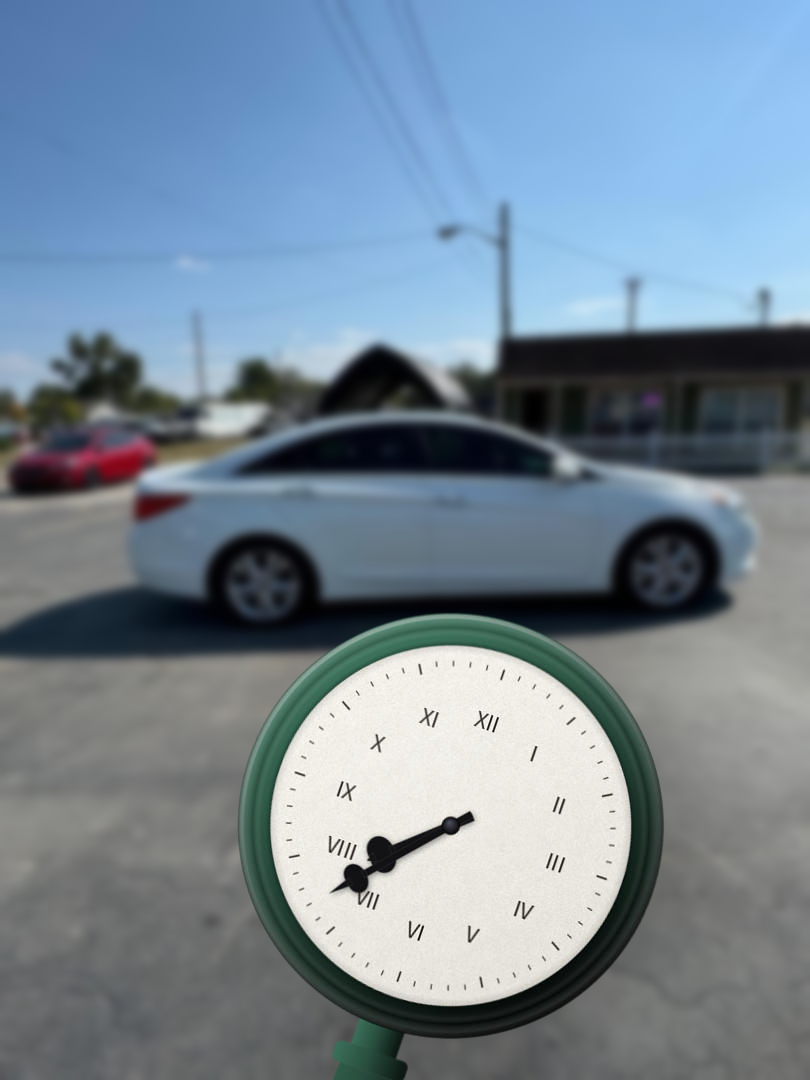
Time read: **7:37**
